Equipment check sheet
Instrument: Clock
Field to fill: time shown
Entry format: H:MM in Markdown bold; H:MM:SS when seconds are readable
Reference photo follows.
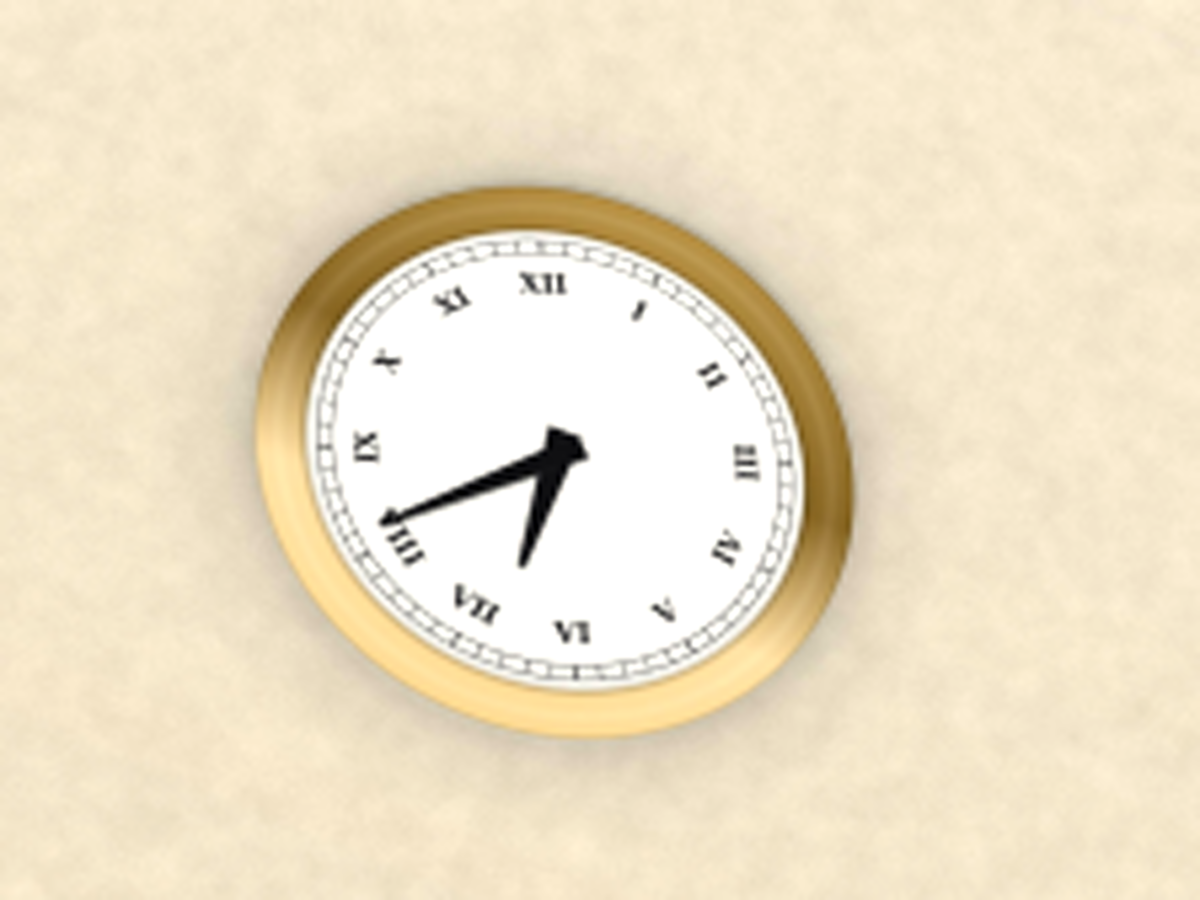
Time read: **6:41**
